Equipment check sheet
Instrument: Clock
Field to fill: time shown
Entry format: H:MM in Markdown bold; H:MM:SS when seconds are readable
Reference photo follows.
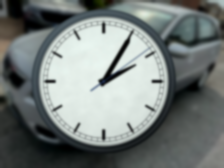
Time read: **2:05:09**
